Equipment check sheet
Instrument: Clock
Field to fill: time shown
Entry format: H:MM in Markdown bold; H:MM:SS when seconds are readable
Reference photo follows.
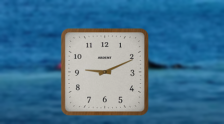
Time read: **9:11**
